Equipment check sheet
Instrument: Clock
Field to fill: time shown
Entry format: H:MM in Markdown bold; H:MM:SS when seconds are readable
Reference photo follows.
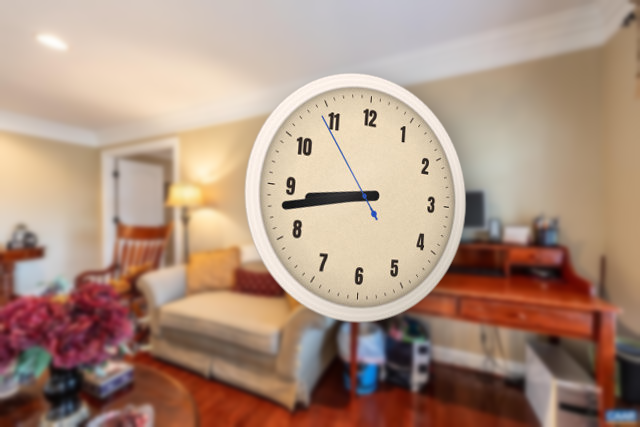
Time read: **8:42:54**
